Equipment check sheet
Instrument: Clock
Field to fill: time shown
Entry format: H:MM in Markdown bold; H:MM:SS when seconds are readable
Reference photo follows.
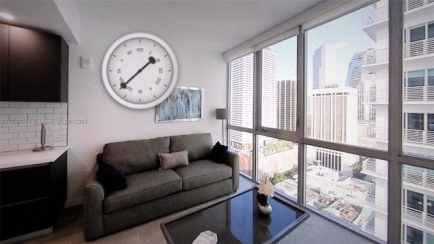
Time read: **1:38**
